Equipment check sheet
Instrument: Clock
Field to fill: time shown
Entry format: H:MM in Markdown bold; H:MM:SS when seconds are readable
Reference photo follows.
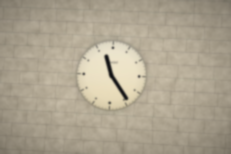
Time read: **11:24**
